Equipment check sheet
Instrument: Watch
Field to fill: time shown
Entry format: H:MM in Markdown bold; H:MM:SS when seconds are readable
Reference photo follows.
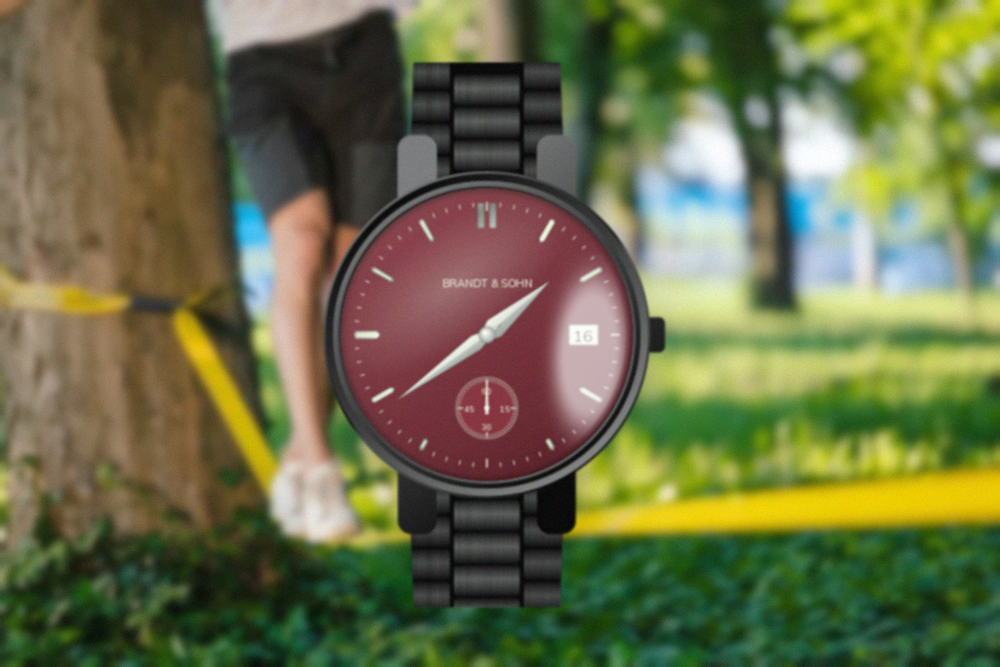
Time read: **1:39**
